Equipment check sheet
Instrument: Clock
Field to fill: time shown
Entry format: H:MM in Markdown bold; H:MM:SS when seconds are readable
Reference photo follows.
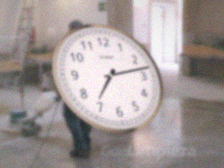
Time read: **7:13**
